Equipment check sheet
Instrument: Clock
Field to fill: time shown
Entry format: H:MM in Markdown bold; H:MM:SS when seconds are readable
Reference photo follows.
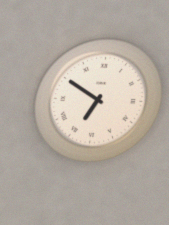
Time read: **6:50**
